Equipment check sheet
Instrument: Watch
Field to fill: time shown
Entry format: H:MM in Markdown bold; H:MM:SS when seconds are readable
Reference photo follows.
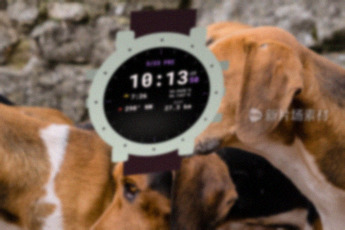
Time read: **10:13**
